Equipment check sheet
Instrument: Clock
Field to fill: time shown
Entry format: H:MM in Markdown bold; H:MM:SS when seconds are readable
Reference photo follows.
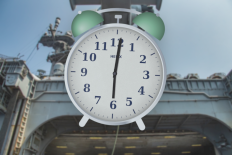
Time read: **6:01**
